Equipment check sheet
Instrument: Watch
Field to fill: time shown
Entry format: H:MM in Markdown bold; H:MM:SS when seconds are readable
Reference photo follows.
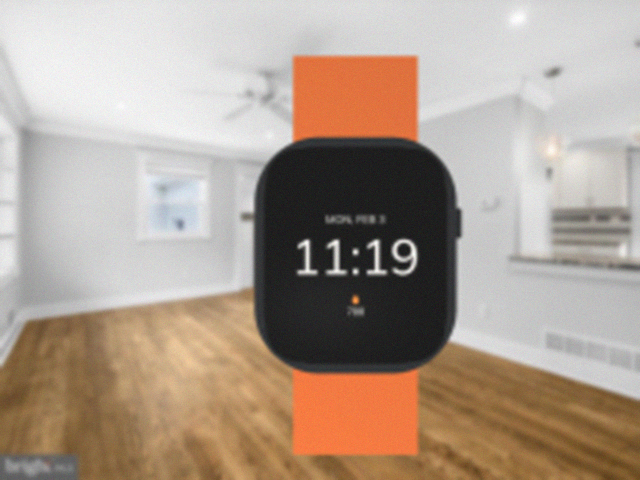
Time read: **11:19**
